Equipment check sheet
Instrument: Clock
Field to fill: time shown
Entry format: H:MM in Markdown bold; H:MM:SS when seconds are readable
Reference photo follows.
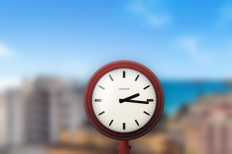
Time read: **2:16**
